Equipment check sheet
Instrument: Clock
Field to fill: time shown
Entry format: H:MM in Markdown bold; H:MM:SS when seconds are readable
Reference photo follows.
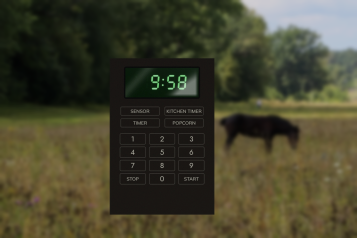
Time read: **9:58**
